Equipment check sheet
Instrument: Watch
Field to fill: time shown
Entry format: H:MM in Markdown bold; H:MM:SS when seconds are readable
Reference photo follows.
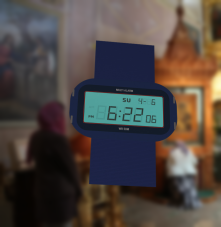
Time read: **6:22:06**
